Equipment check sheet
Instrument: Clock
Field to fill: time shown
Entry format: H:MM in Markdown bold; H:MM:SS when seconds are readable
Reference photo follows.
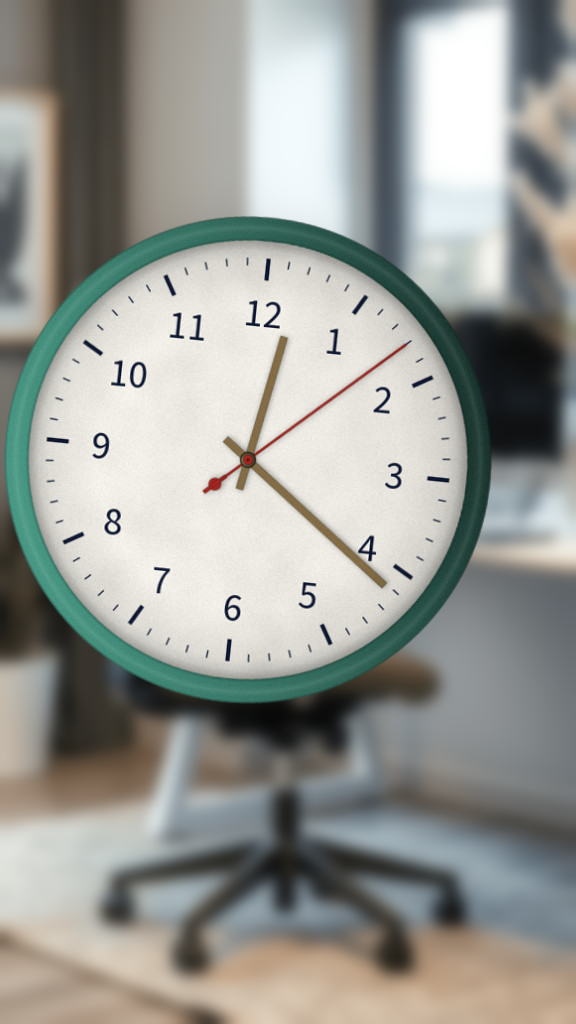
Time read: **12:21:08**
